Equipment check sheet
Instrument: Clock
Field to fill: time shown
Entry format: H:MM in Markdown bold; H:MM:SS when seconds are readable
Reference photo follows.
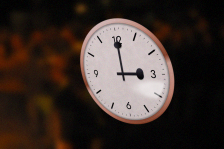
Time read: **3:00**
